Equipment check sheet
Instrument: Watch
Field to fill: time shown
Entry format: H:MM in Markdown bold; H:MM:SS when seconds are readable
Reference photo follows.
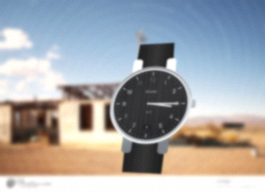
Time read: **3:15**
